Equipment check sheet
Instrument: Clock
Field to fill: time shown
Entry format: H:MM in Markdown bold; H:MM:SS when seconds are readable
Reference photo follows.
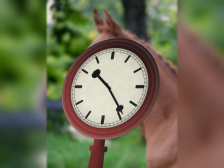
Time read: **10:24**
